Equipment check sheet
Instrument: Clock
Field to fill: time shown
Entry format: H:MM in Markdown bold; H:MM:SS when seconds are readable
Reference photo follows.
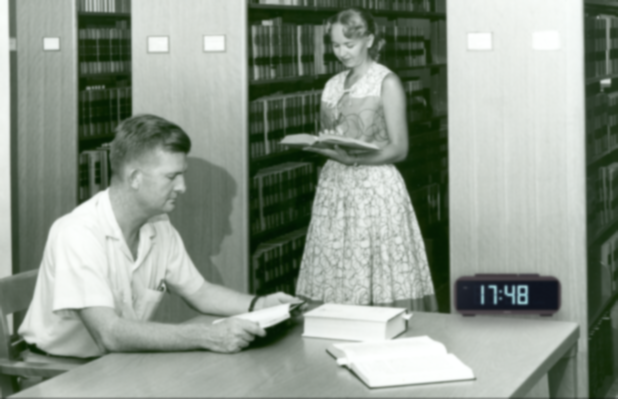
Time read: **17:48**
